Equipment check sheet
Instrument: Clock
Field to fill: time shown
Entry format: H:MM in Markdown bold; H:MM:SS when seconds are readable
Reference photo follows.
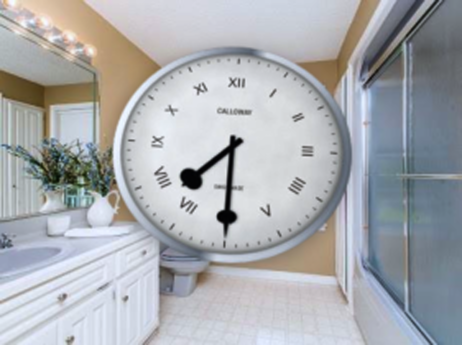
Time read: **7:30**
